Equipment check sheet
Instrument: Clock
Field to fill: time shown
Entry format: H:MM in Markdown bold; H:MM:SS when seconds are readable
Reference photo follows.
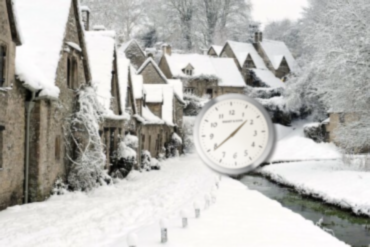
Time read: **1:39**
